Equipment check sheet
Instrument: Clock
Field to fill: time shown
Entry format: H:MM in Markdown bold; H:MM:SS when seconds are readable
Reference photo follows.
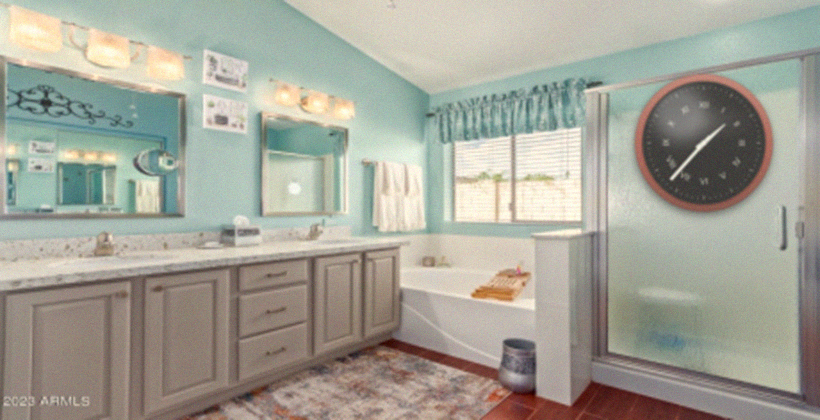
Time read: **1:37**
